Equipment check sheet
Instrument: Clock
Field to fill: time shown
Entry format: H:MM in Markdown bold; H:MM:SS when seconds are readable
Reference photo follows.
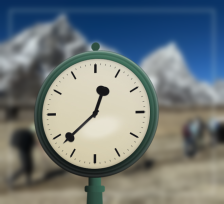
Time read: **12:38**
